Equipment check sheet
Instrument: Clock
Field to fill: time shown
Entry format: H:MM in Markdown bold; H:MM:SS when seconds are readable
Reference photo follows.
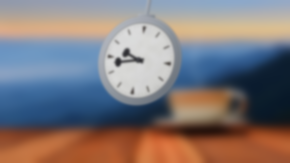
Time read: **9:43**
